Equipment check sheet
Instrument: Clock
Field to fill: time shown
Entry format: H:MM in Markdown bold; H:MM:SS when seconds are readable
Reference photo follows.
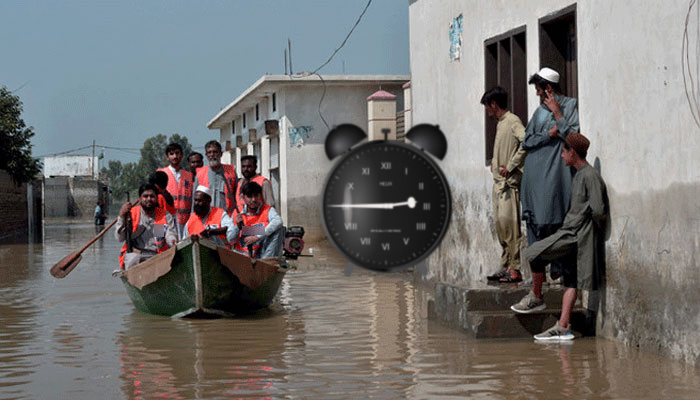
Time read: **2:45**
